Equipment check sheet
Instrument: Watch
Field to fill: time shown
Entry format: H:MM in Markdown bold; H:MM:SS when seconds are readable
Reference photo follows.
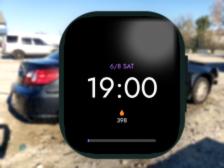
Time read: **19:00**
